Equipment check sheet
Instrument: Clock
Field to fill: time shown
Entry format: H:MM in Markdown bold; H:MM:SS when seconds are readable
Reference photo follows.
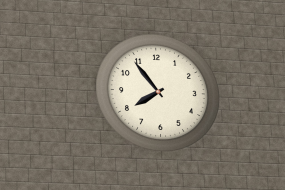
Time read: **7:54**
